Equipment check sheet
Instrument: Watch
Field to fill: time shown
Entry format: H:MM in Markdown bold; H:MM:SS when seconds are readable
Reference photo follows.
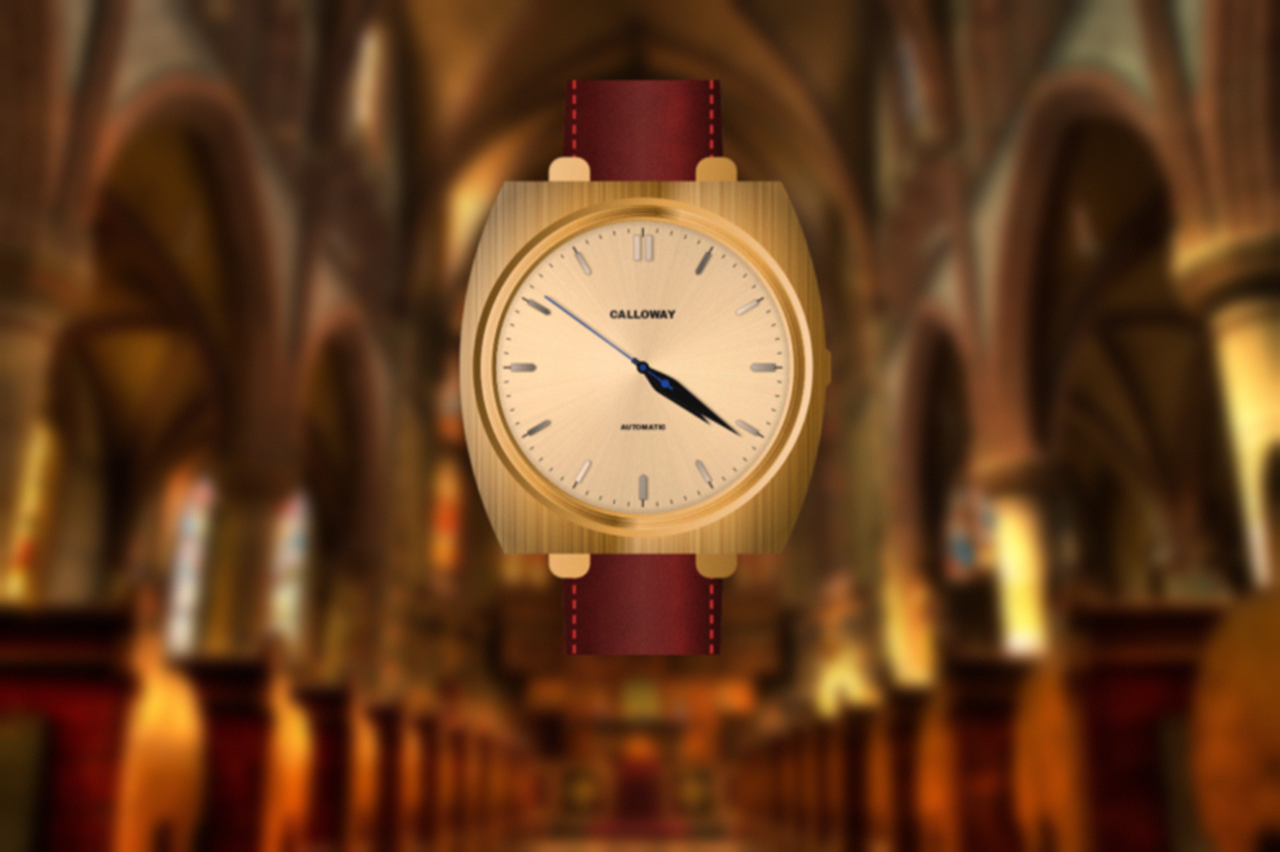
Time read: **4:20:51**
